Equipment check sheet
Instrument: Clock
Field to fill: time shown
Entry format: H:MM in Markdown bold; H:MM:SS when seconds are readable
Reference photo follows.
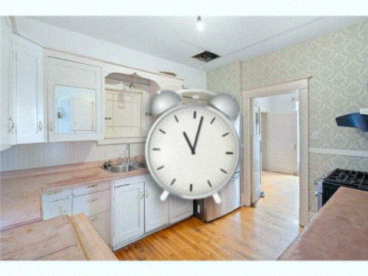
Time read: **11:02**
